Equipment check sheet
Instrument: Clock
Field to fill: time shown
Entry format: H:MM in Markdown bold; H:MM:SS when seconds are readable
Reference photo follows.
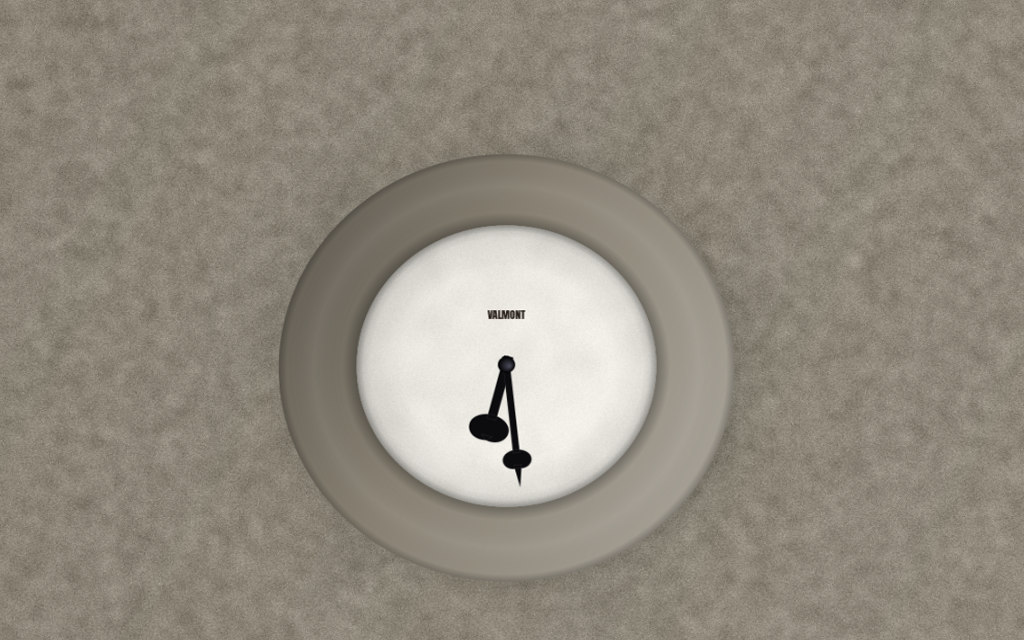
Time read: **6:29**
